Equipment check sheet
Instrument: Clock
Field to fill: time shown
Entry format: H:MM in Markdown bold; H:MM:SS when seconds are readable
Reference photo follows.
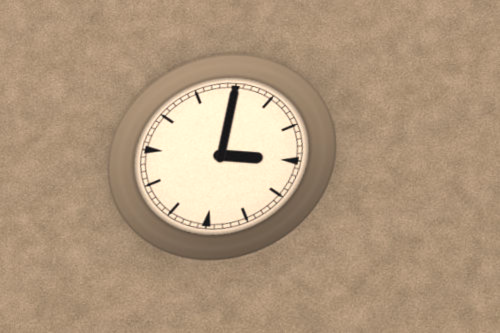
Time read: **3:00**
